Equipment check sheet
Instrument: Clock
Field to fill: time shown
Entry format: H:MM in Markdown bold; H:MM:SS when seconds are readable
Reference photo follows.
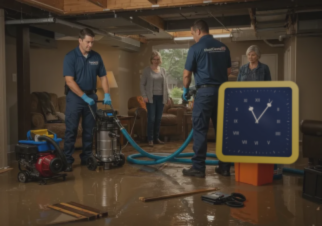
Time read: **11:06**
